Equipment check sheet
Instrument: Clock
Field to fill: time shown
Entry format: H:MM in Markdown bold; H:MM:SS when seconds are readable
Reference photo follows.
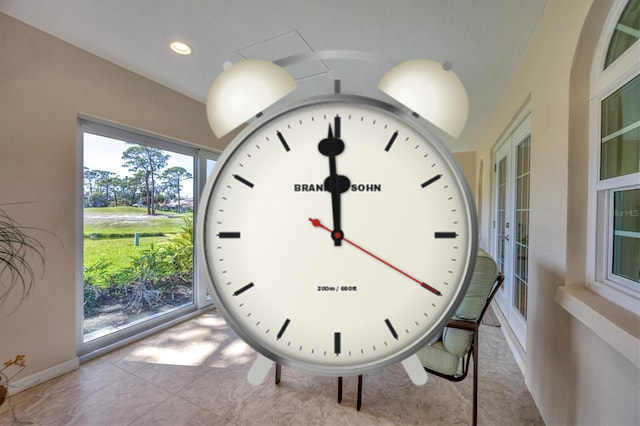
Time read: **11:59:20**
